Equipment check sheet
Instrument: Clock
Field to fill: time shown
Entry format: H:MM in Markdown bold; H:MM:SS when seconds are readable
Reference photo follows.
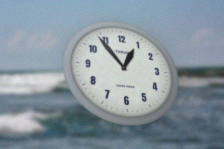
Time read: **12:54**
